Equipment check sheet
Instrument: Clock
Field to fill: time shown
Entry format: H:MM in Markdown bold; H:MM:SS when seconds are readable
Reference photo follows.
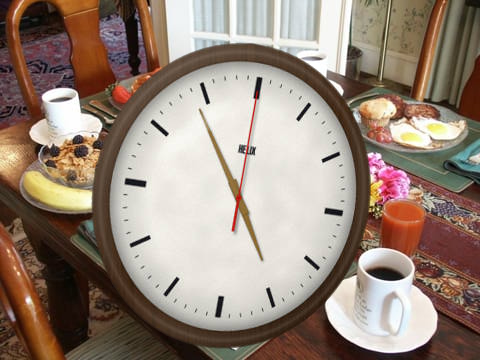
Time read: **4:54:00**
